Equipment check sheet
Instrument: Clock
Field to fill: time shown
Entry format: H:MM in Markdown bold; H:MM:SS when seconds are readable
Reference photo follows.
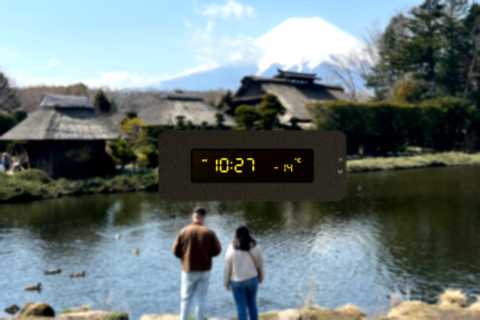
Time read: **10:27**
